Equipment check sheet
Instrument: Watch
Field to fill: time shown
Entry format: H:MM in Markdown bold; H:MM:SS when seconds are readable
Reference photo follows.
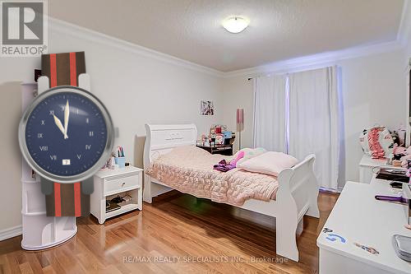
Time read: **11:01**
